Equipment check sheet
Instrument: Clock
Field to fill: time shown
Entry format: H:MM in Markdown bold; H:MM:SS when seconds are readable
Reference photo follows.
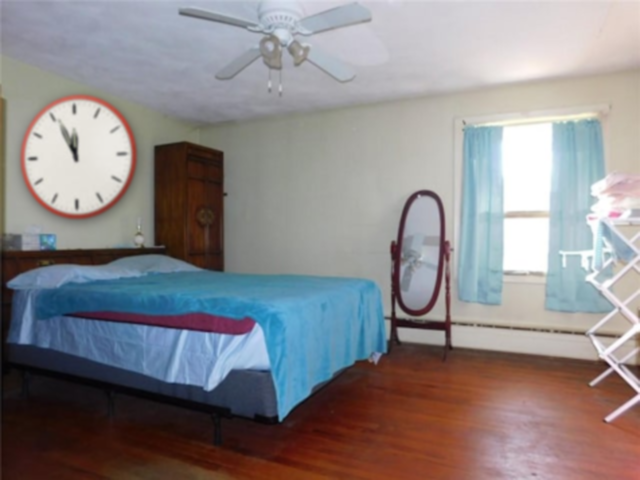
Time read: **11:56**
